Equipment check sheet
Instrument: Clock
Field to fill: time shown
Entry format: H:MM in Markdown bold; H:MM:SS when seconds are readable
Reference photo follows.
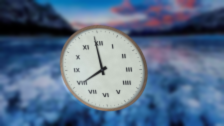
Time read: **7:59**
